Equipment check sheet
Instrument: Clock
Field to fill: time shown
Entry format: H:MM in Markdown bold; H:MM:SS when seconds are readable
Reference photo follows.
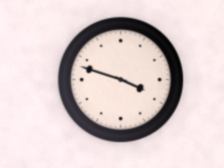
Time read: **3:48**
